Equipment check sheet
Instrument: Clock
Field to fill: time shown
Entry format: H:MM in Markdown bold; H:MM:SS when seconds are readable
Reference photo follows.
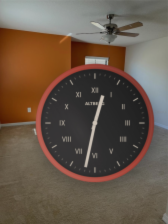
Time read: **12:32**
